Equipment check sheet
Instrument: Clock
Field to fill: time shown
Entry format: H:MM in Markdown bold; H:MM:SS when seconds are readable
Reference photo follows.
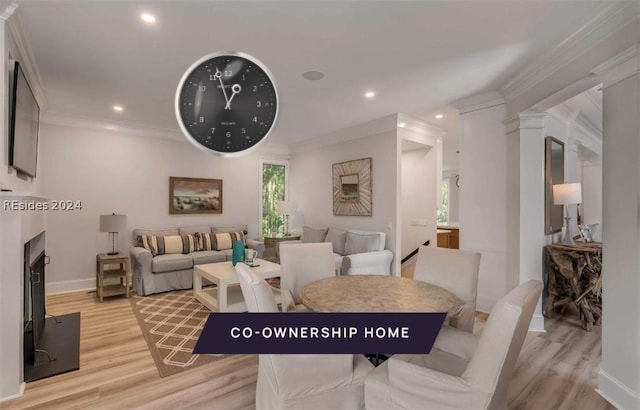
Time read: **12:57**
